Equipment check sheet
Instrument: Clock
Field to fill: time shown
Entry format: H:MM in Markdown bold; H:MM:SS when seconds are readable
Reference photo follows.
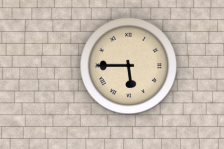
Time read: **5:45**
